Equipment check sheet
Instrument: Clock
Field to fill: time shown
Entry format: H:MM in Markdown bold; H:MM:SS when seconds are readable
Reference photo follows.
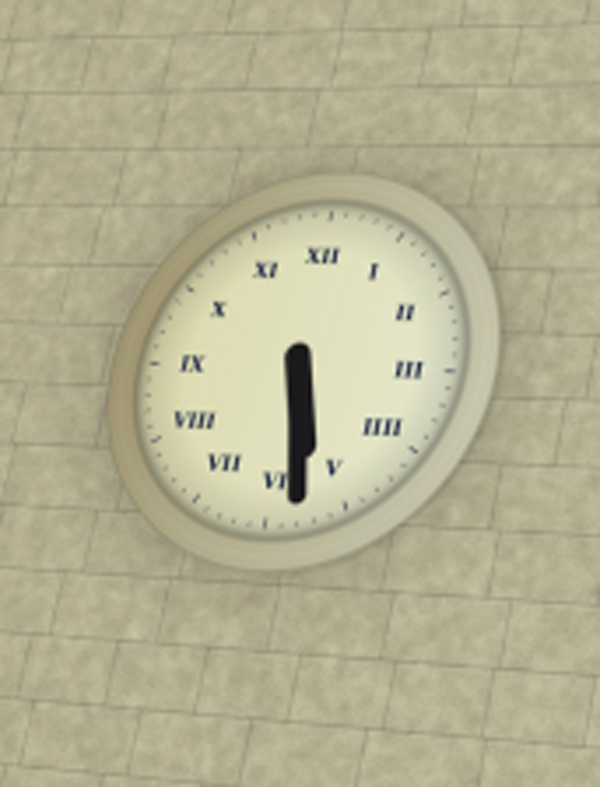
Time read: **5:28**
